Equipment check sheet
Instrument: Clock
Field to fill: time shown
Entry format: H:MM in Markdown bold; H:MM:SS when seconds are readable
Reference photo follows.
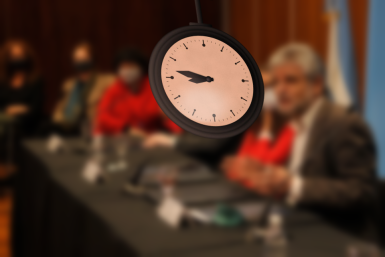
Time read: **8:47**
